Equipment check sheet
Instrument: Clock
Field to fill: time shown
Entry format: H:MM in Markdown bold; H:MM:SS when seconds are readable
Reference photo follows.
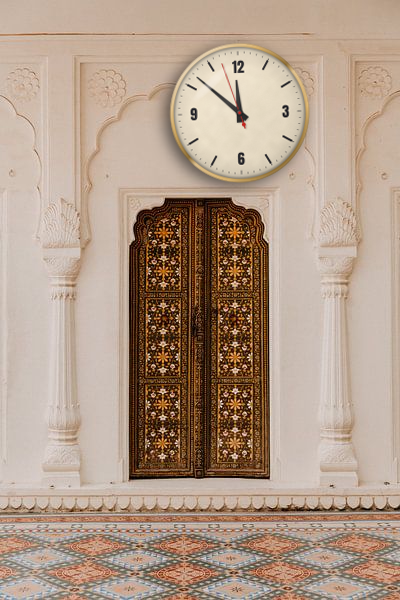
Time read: **11:51:57**
